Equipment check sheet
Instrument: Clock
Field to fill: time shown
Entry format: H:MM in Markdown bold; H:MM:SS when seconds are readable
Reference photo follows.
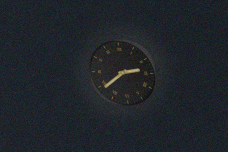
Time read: **2:39**
